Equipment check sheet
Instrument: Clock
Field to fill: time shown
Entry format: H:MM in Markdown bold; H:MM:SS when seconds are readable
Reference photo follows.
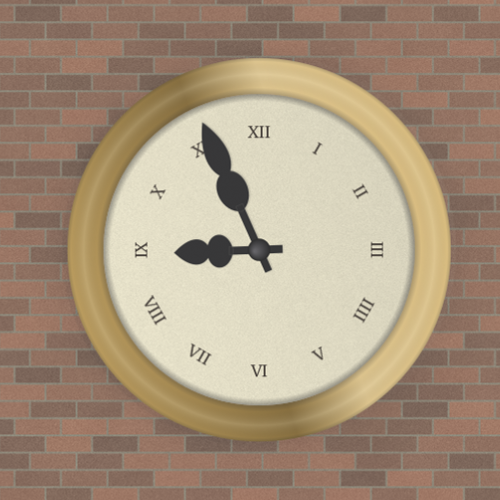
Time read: **8:56**
